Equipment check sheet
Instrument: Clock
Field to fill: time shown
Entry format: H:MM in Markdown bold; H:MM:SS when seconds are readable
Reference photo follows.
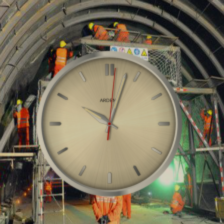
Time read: **10:03:01**
